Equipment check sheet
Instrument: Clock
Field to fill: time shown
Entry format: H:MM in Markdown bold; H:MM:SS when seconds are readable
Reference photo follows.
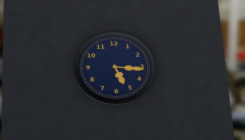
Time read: **5:16**
